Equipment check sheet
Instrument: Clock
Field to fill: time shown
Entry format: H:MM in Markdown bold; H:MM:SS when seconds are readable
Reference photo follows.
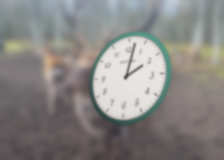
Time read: **2:02**
